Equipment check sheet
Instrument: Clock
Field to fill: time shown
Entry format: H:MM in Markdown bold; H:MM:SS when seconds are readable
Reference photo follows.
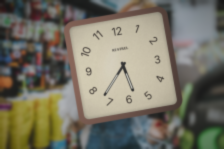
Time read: **5:37**
